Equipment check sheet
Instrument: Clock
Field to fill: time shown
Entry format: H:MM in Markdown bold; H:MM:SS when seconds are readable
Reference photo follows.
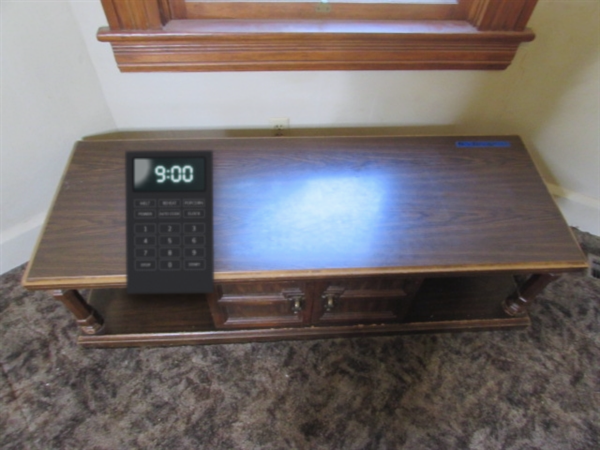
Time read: **9:00**
